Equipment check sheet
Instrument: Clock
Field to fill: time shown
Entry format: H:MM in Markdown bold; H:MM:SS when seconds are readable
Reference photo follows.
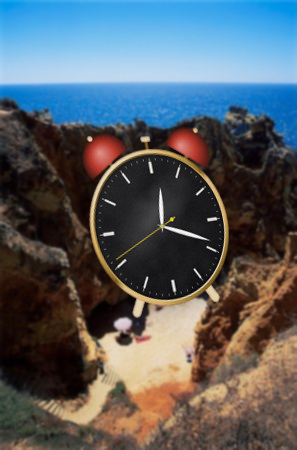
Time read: **12:18:41**
